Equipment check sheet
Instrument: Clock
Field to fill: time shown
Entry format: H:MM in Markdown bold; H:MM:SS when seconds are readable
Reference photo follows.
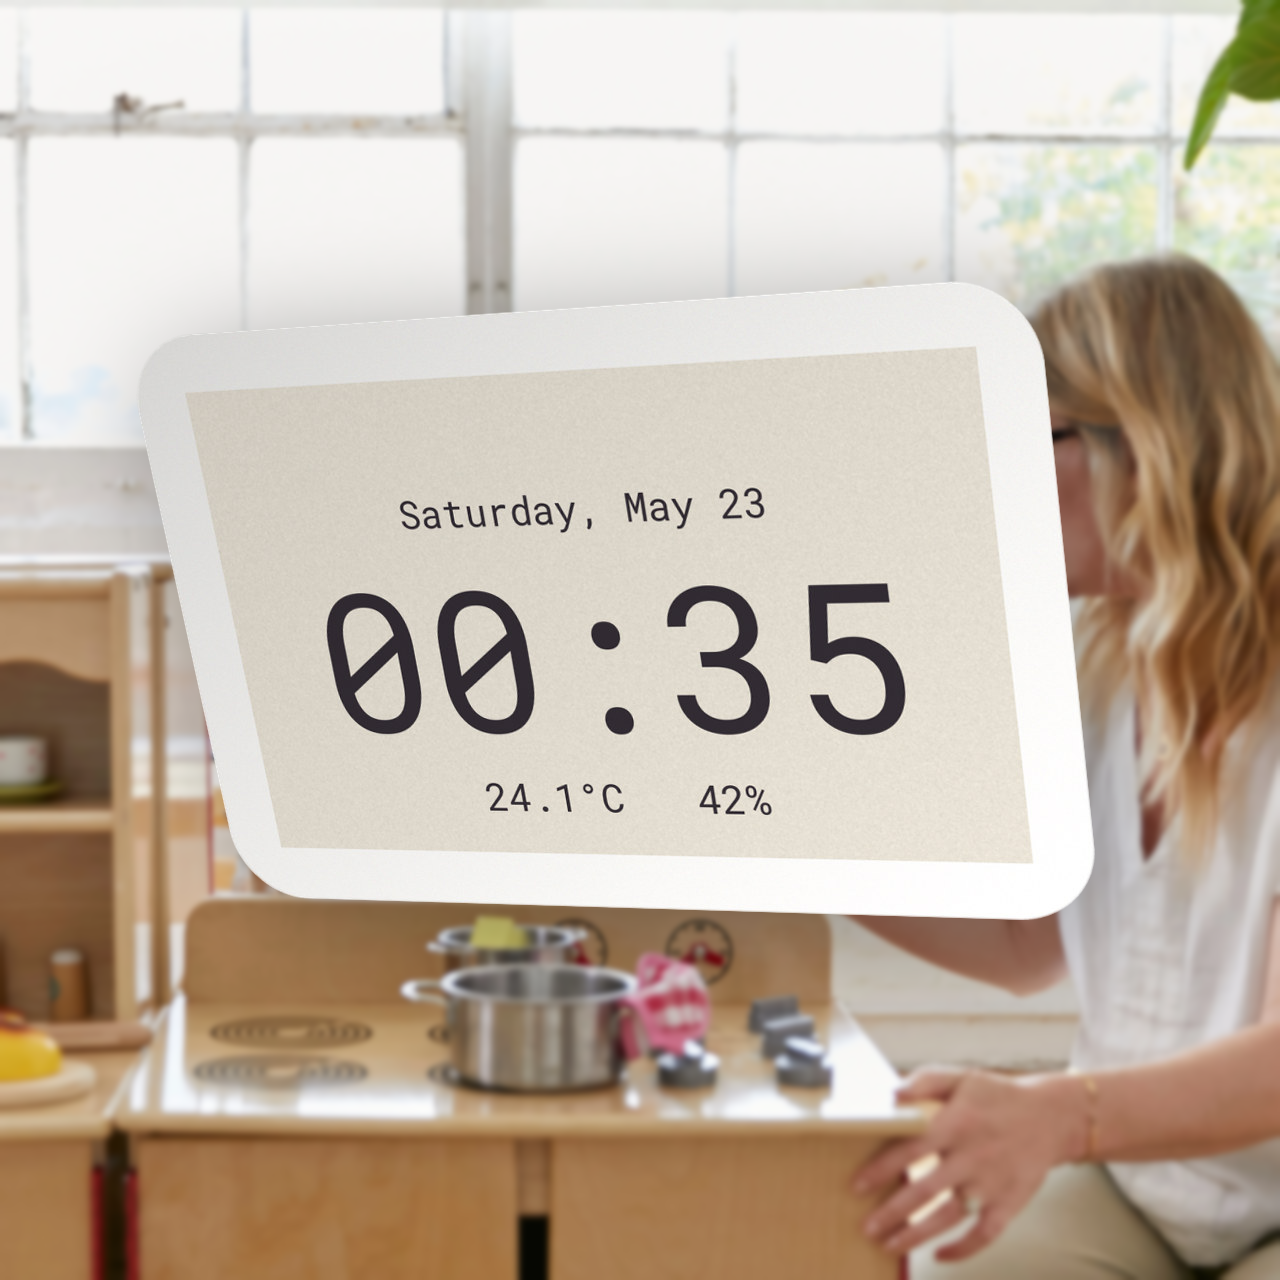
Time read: **0:35**
